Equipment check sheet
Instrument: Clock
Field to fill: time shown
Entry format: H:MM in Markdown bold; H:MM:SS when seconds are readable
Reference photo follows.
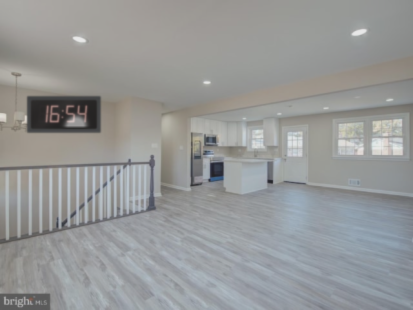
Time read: **16:54**
